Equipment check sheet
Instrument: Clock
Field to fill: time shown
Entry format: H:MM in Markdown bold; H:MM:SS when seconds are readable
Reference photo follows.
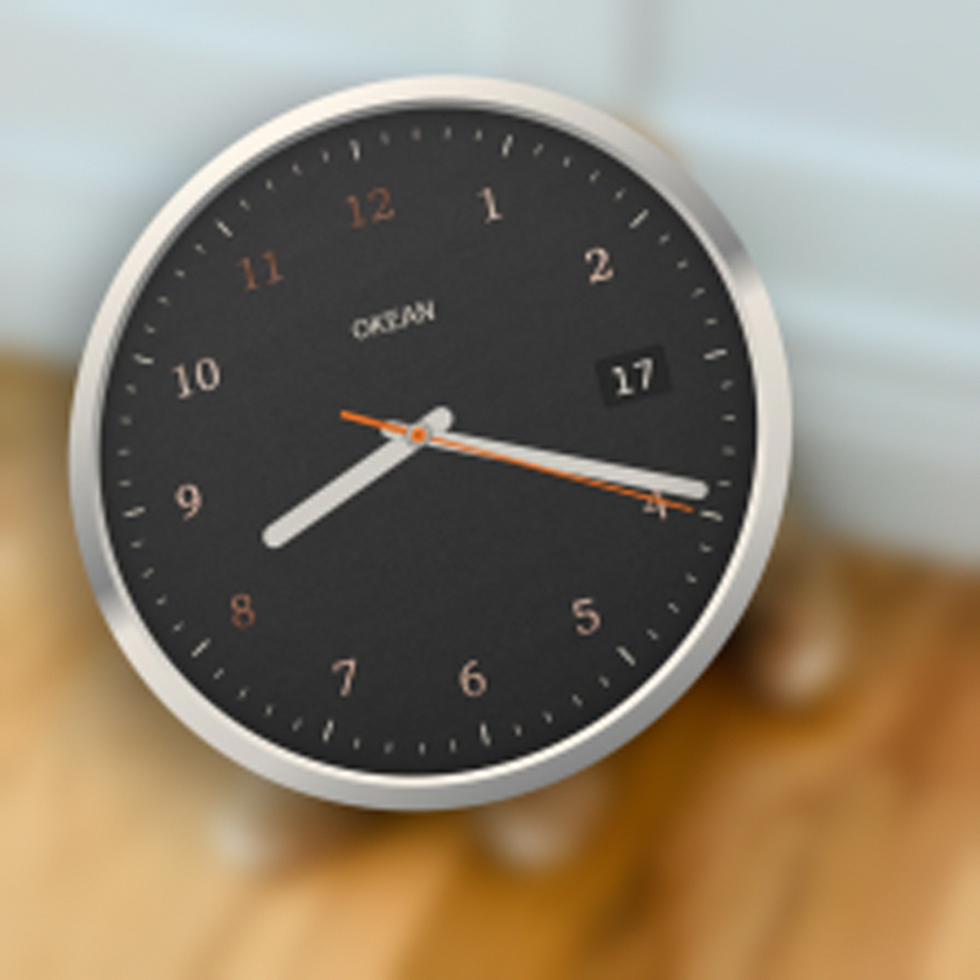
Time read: **8:19:20**
